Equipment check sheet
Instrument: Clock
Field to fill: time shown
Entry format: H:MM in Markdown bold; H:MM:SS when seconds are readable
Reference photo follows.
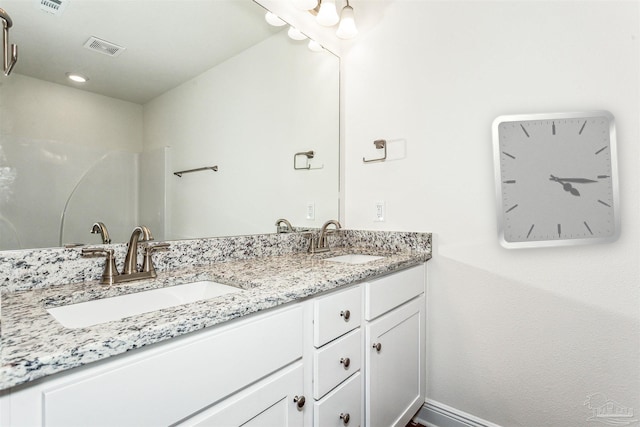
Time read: **4:16**
